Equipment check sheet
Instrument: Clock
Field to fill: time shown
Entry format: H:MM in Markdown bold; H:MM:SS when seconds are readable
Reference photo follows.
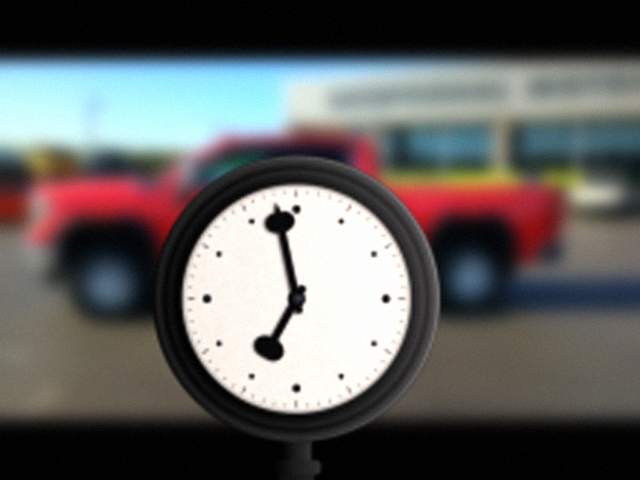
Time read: **6:58**
